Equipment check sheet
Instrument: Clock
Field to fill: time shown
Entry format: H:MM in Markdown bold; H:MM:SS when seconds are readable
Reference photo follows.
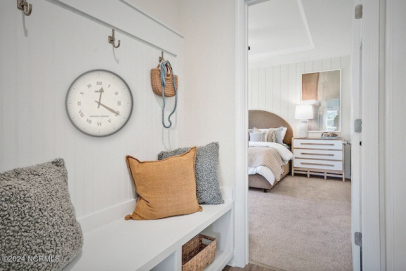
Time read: **12:20**
